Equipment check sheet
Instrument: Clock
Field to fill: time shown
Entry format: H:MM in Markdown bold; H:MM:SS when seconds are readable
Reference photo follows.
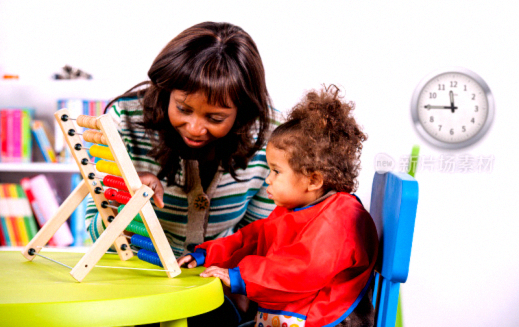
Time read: **11:45**
